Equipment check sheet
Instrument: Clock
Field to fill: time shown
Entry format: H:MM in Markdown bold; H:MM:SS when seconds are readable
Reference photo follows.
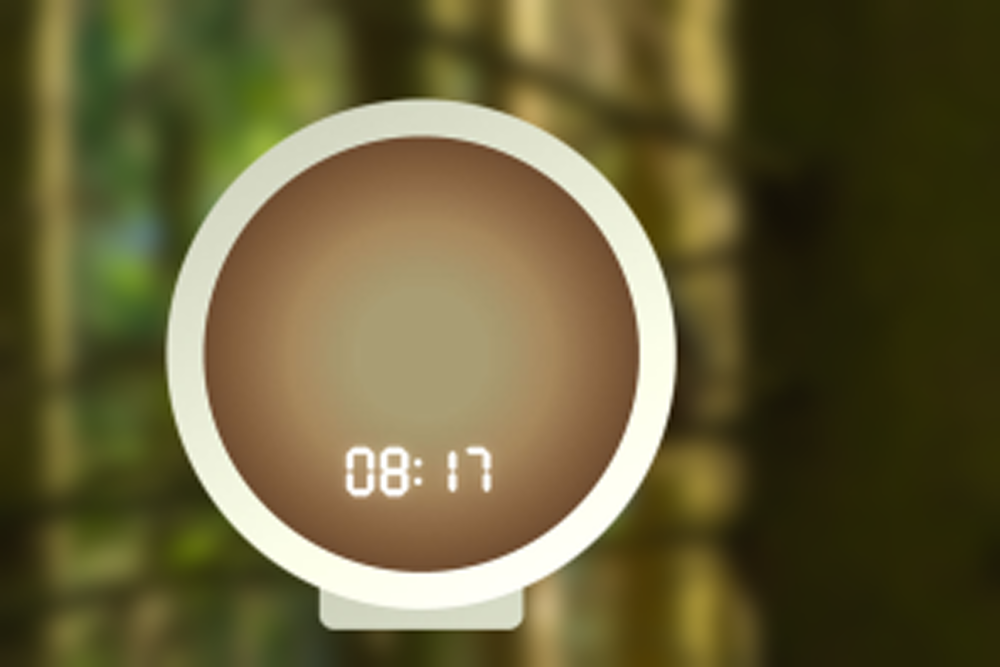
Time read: **8:17**
